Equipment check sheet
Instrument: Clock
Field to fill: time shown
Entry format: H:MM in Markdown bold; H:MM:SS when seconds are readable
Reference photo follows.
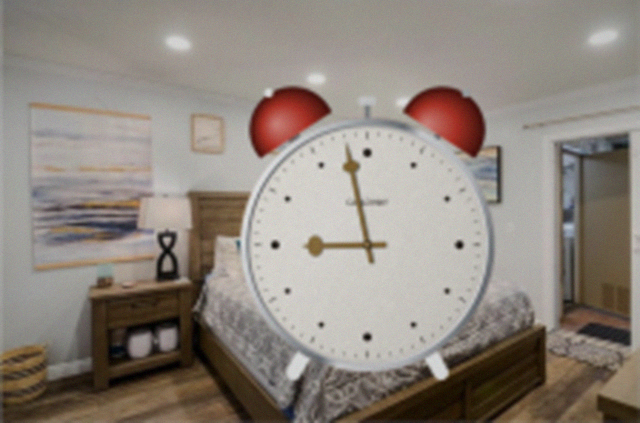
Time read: **8:58**
